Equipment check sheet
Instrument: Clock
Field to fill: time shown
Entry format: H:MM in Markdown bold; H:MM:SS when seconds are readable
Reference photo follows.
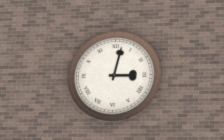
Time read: **3:02**
